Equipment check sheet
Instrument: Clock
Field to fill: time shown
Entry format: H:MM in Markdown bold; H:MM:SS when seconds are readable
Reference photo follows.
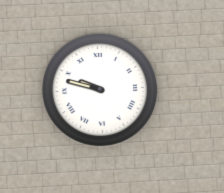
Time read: **9:48**
